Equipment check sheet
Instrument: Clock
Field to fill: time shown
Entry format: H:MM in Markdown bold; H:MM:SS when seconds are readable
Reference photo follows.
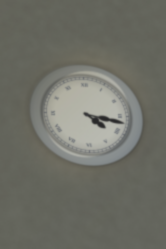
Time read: **4:17**
